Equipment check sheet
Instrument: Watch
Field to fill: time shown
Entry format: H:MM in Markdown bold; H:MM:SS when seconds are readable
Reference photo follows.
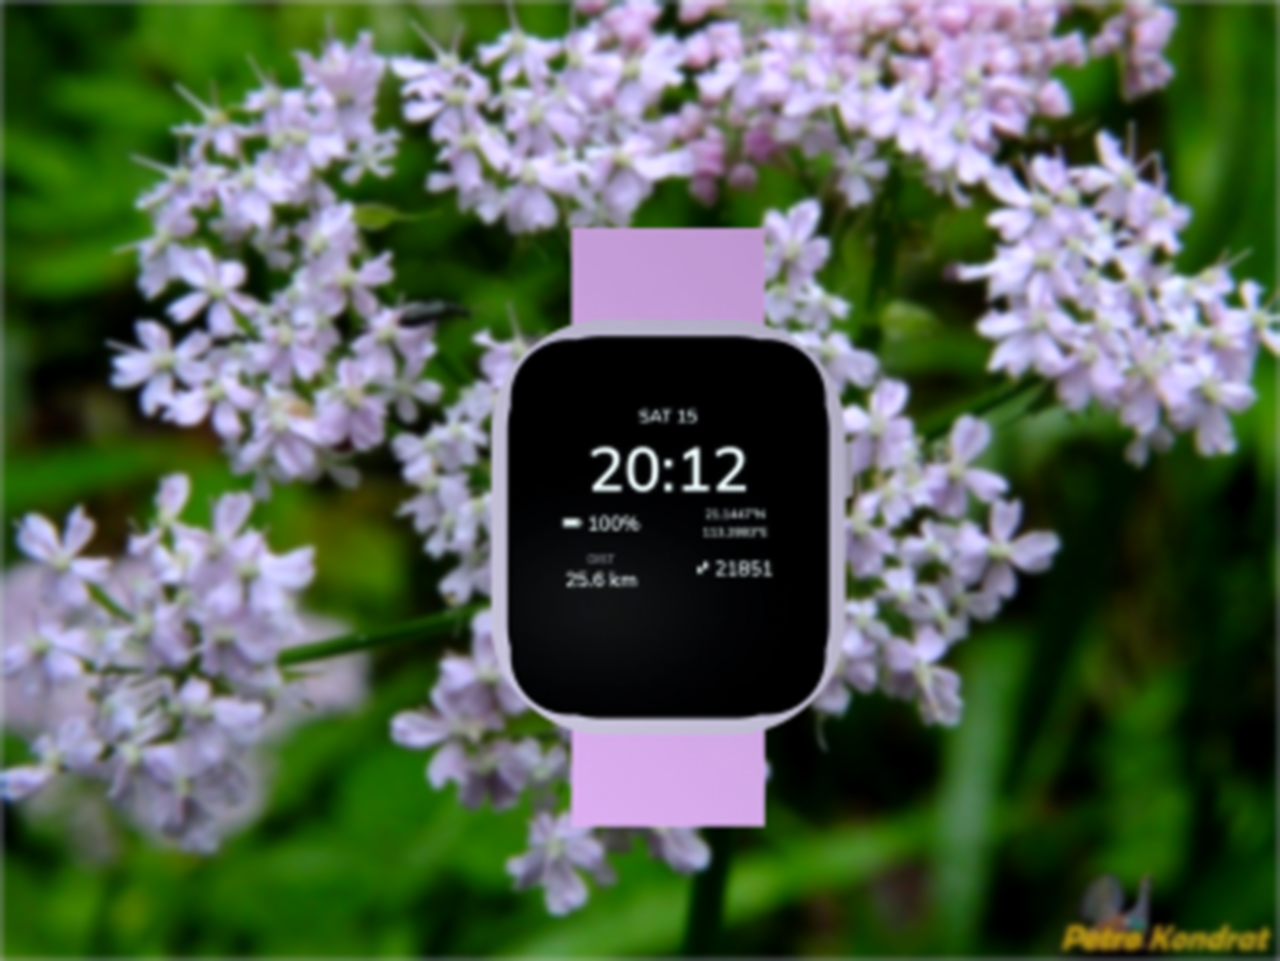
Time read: **20:12**
